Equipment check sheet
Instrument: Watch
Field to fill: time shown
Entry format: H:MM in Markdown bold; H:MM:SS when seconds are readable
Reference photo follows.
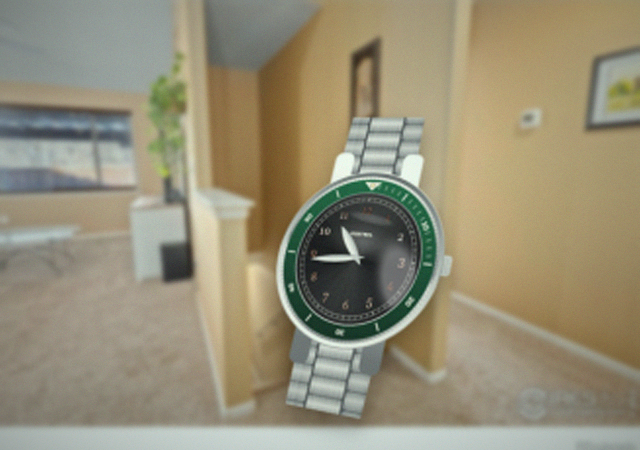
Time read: **10:44**
